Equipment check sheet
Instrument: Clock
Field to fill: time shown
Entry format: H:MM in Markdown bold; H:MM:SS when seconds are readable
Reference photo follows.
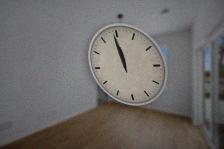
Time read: **11:59**
